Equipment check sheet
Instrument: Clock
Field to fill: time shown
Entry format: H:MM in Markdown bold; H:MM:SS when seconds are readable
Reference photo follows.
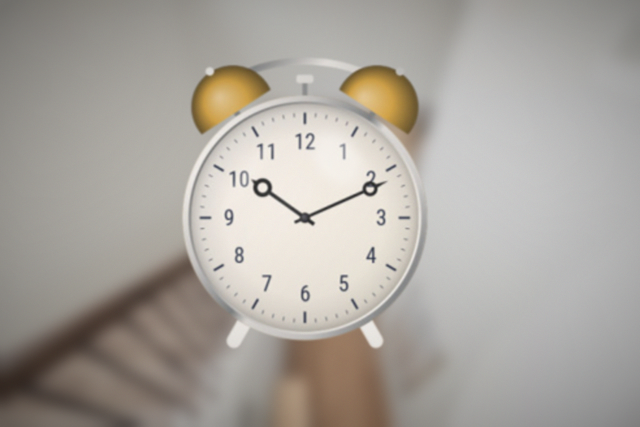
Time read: **10:11**
